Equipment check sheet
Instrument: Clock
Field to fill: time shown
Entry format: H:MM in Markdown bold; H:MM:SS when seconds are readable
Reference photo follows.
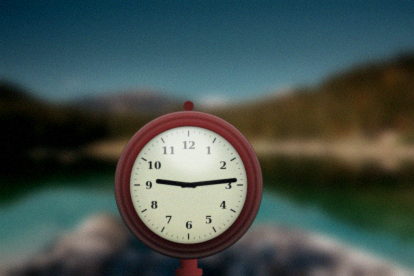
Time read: **9:14**
